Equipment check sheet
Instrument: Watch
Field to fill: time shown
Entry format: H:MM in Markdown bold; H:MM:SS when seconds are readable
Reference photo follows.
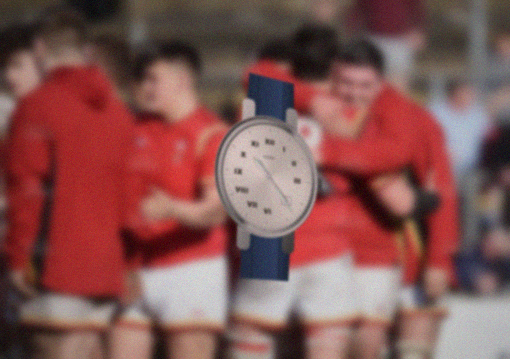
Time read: **10:23**
